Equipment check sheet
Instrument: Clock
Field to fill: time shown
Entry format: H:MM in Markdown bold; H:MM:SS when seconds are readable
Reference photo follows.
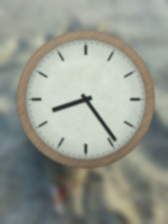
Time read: **8:24**
